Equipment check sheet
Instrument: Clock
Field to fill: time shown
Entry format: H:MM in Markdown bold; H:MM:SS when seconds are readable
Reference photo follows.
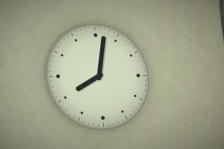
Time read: **8:02**
